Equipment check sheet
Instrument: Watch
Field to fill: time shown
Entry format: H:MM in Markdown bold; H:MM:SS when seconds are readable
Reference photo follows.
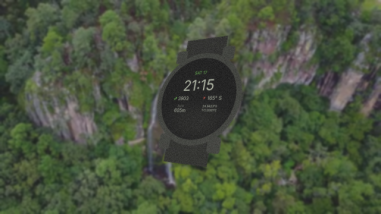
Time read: **21:15**
